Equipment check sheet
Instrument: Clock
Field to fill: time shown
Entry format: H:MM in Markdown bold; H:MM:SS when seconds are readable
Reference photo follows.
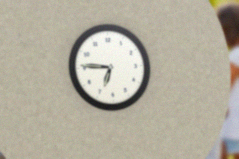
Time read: **6:46**
